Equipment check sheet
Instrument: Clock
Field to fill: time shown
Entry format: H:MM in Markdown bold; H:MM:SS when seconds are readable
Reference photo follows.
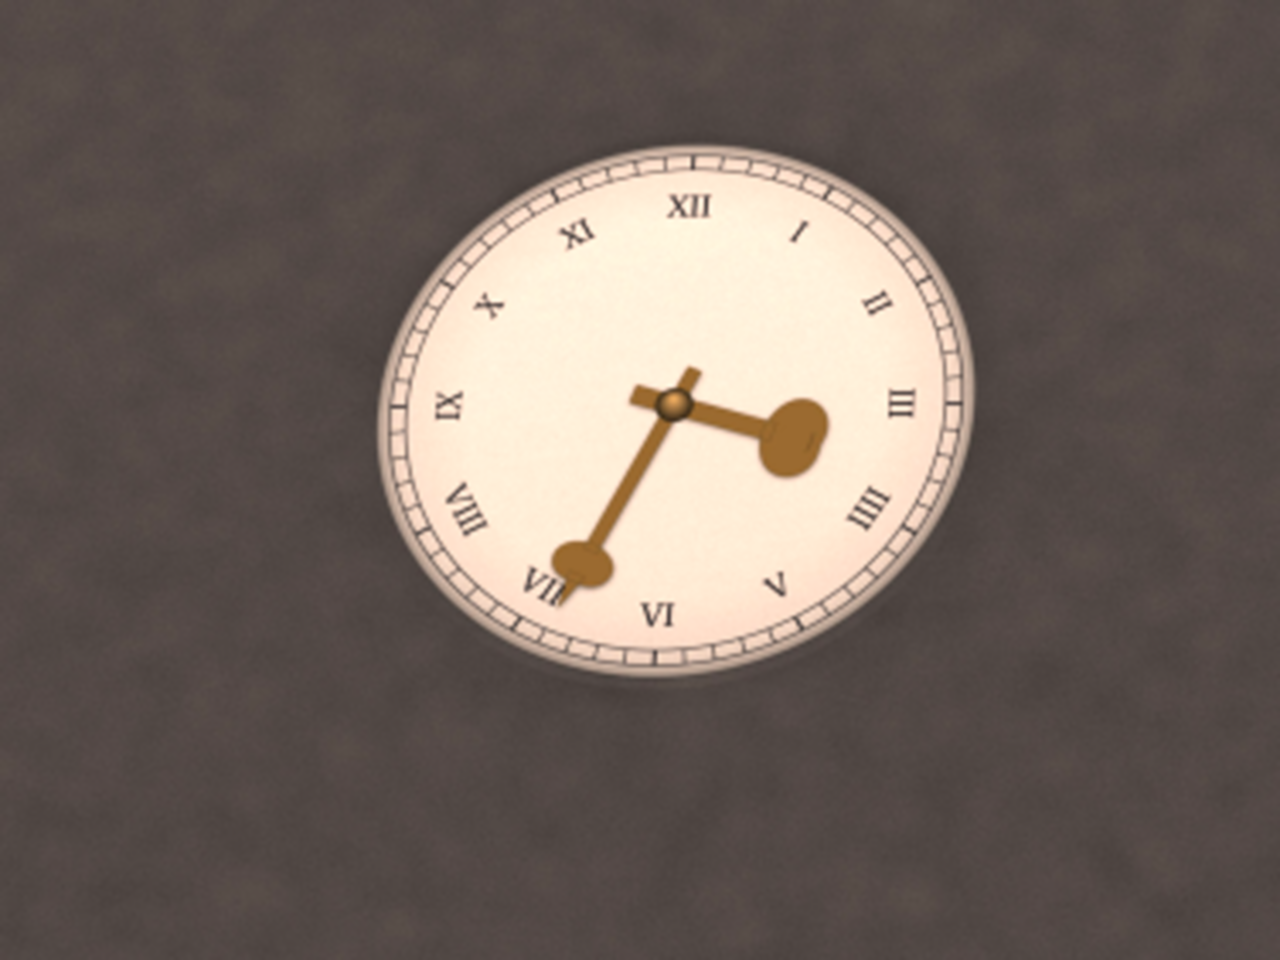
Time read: **3:34**
